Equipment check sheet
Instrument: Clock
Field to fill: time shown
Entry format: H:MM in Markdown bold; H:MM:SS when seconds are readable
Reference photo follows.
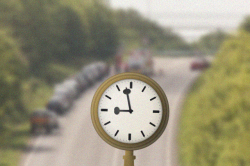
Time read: **8:58**
